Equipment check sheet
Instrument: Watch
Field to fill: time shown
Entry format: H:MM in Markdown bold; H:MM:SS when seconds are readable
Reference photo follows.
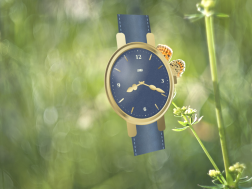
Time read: **8:19**
